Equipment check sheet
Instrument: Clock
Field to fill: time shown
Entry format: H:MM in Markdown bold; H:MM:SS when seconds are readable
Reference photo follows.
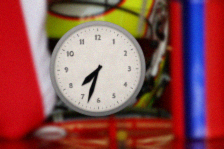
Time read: **7:33**
